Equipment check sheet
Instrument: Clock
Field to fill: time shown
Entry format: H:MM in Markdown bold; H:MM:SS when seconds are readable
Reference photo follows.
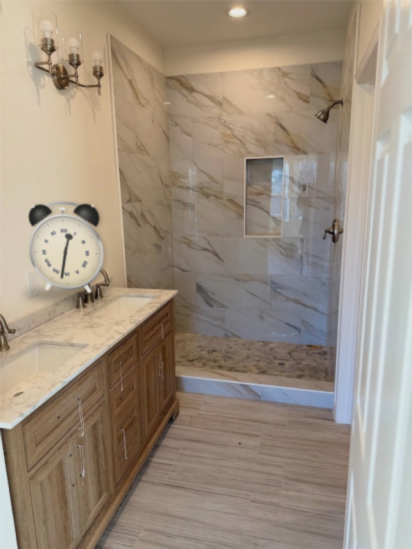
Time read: **12:32**
